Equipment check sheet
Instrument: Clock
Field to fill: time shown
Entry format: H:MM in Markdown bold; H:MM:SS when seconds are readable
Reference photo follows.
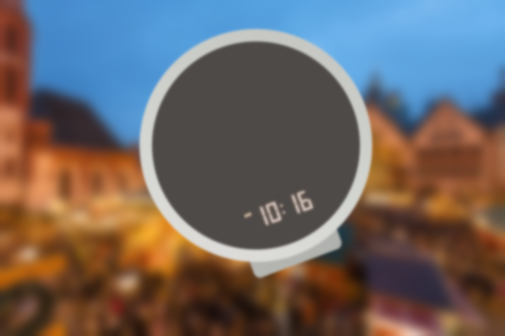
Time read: **10:16**
